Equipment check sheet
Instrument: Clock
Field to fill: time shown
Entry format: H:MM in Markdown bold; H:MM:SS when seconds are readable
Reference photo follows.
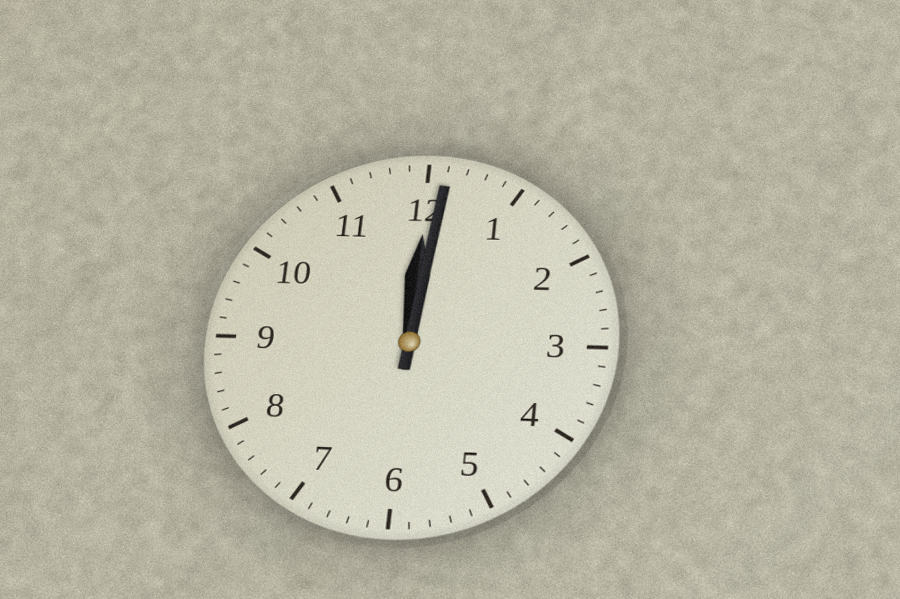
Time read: **12:01**
